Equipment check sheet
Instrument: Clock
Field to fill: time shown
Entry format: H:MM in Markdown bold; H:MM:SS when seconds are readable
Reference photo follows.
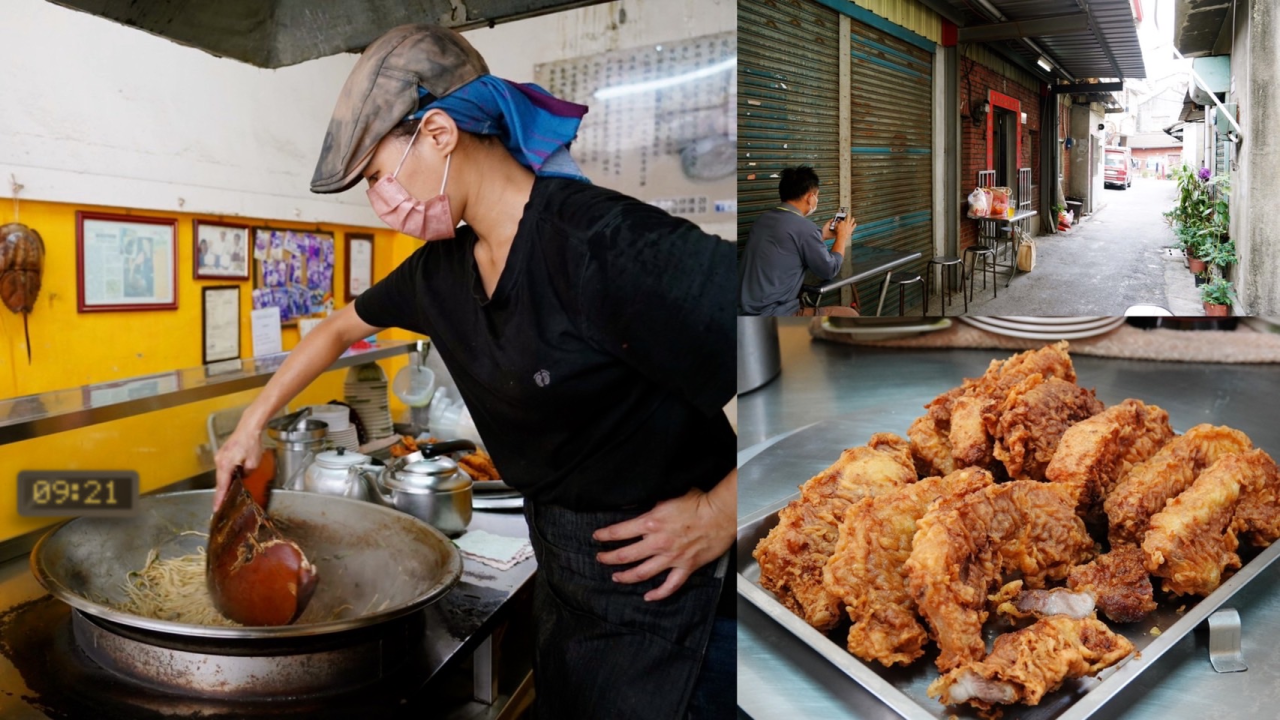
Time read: **9:21**
